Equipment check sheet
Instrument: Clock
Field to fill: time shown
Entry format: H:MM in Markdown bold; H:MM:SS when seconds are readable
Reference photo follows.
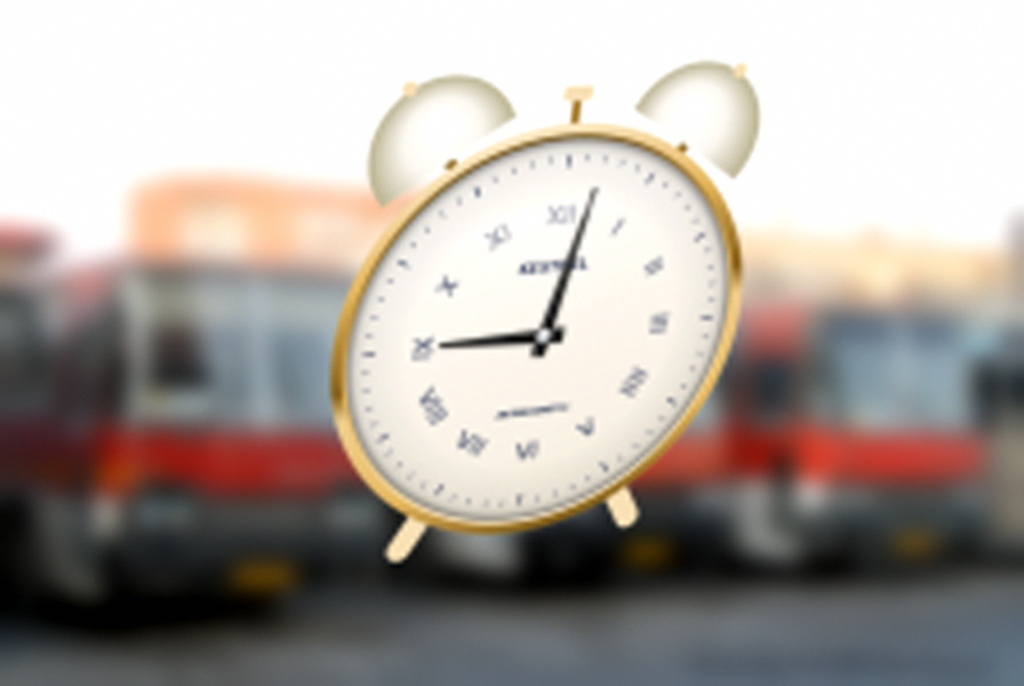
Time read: **9:02**
